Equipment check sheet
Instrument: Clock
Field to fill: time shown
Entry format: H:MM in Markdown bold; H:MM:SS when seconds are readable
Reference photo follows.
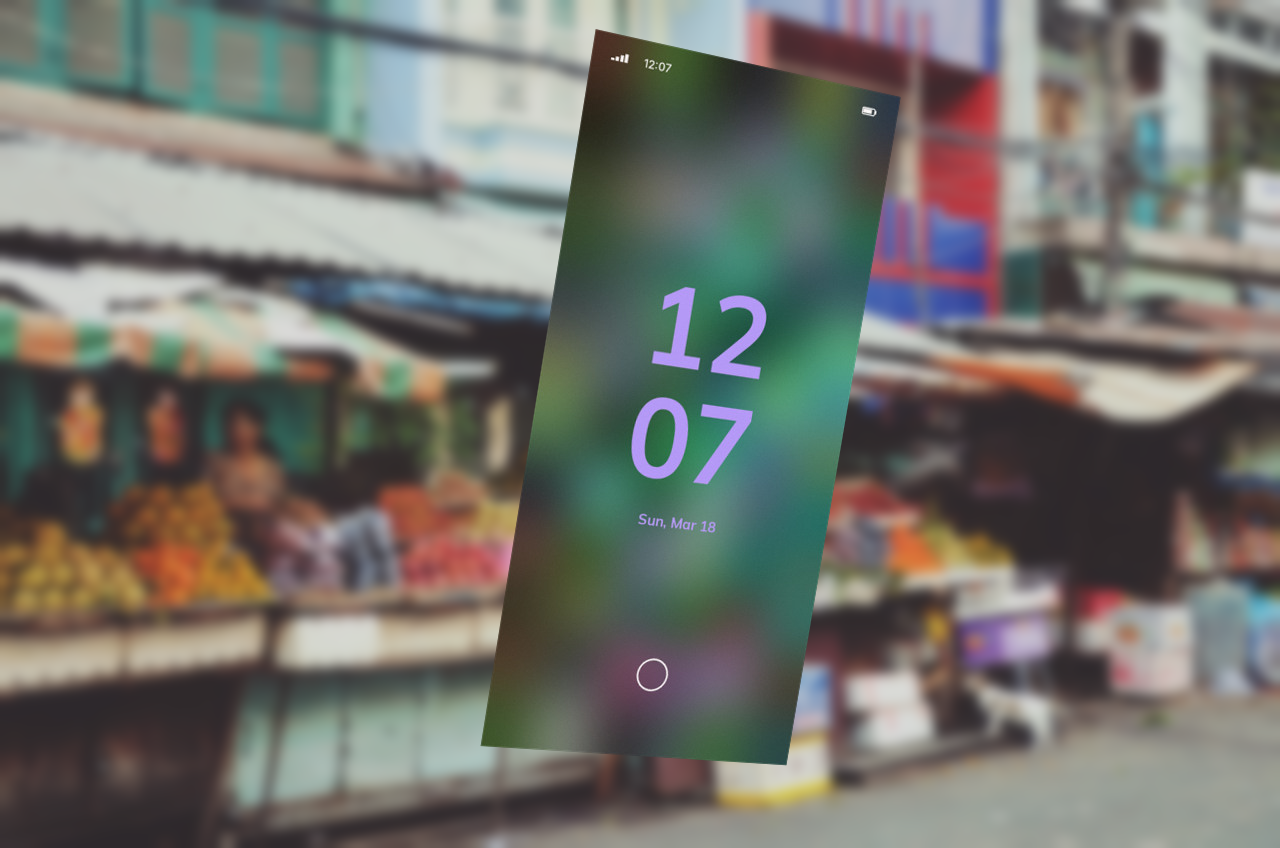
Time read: **12:07**
